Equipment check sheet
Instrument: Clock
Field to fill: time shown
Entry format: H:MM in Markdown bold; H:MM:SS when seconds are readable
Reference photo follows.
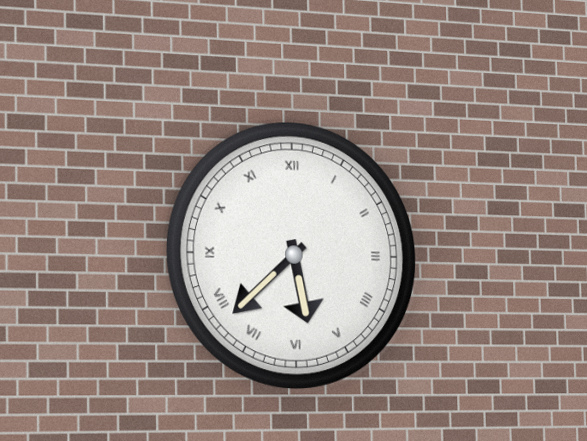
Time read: **5:38**
